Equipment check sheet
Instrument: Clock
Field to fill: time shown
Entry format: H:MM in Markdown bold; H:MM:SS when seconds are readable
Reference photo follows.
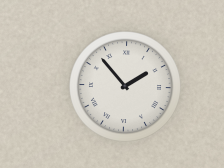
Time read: **1:53**
